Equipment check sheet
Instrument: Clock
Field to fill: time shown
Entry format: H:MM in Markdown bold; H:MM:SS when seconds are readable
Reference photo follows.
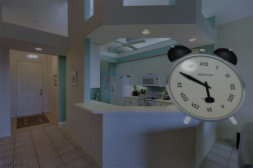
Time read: **5:50**
